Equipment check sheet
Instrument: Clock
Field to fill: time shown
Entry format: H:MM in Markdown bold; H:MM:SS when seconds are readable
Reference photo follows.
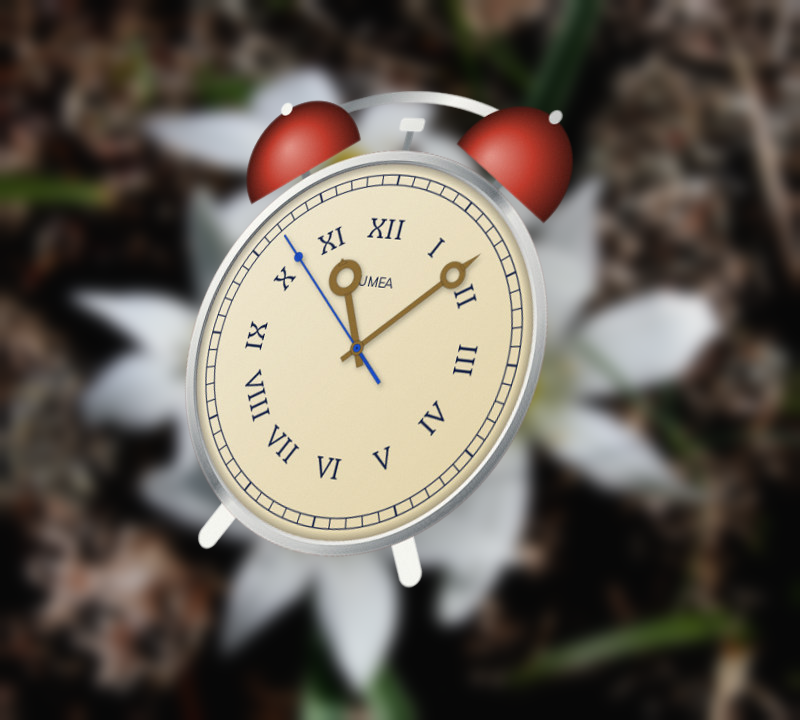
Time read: **11:07:52**
